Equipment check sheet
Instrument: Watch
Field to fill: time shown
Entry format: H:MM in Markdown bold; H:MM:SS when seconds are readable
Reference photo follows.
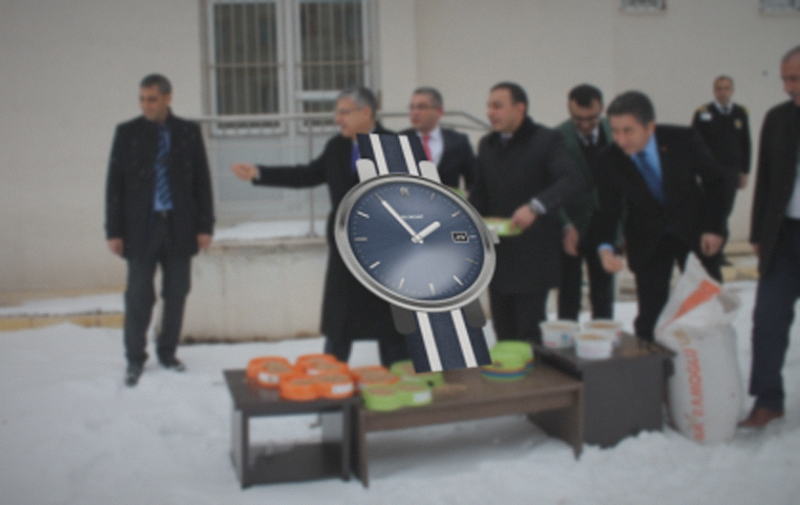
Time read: **1:55**
